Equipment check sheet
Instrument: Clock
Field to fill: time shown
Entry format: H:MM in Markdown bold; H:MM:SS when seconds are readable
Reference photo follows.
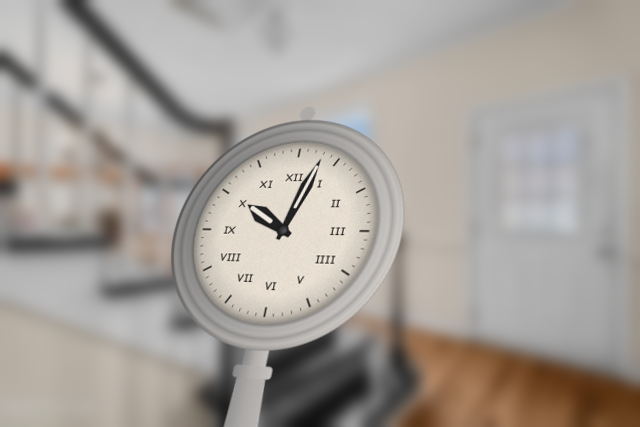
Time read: **10:03**
